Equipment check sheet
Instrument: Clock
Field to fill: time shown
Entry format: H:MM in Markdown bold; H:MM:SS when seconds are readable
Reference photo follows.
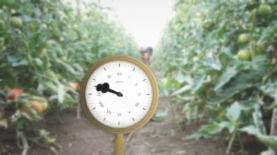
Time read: **9:48**
